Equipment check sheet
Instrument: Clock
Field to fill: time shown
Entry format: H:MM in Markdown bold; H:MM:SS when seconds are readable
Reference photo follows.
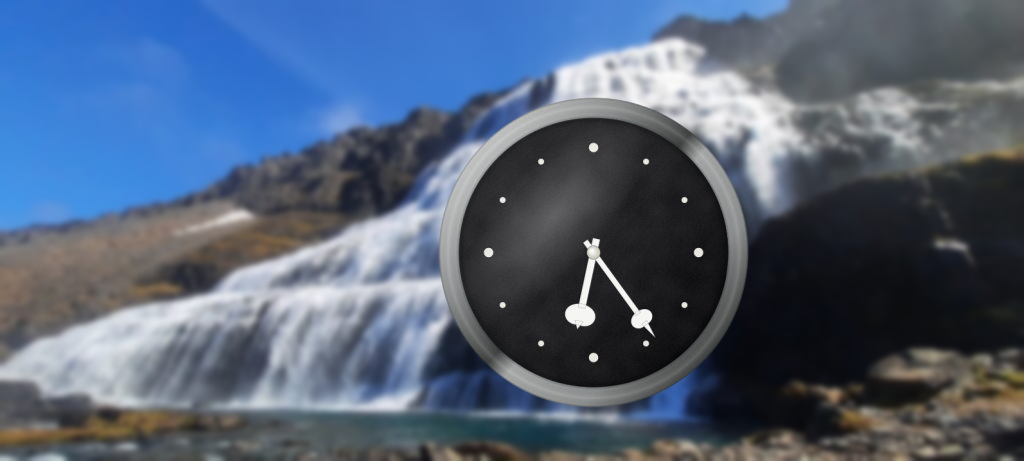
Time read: **6:24**
